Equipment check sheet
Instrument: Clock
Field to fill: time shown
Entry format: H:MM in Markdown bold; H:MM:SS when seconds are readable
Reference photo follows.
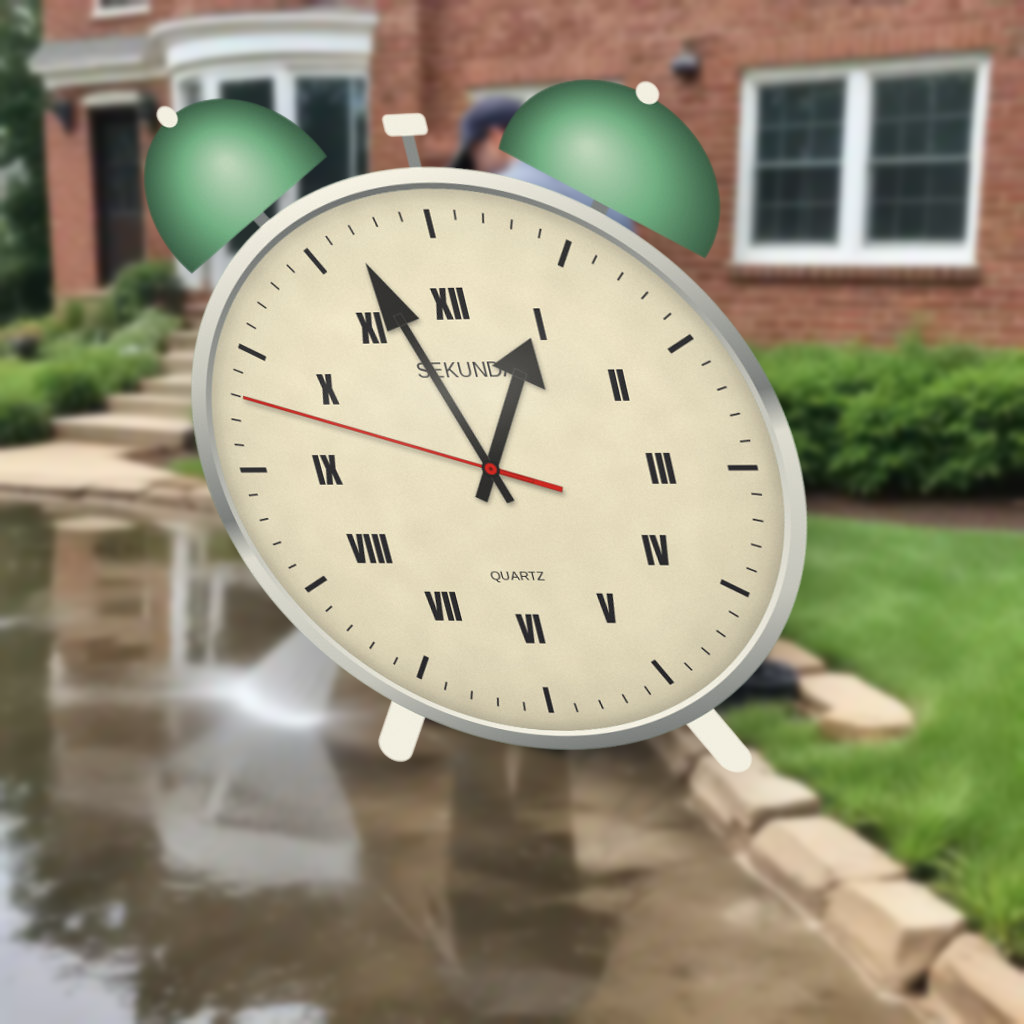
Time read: **12:56:48**
